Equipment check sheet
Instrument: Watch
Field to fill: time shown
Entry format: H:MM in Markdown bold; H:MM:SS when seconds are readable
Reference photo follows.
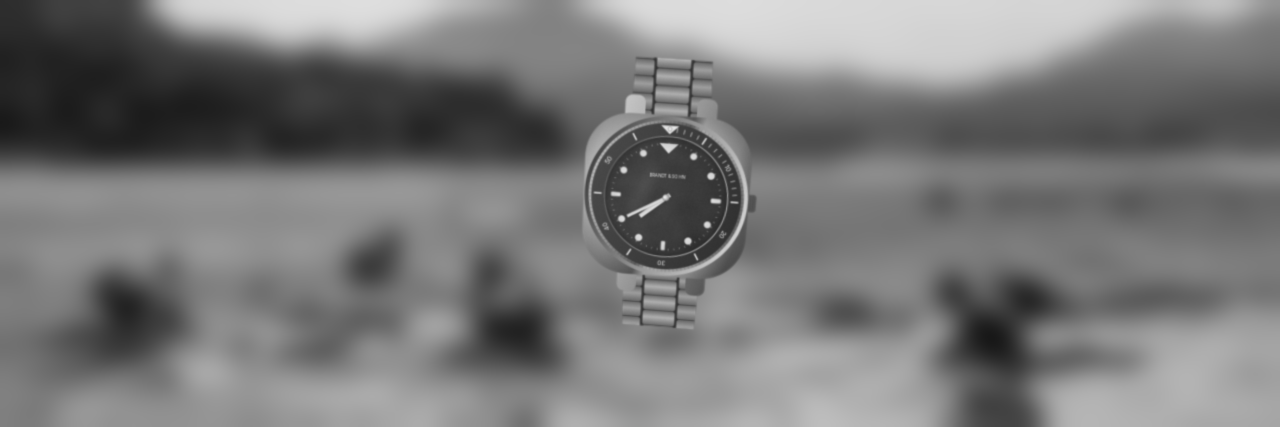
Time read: **7:40**
